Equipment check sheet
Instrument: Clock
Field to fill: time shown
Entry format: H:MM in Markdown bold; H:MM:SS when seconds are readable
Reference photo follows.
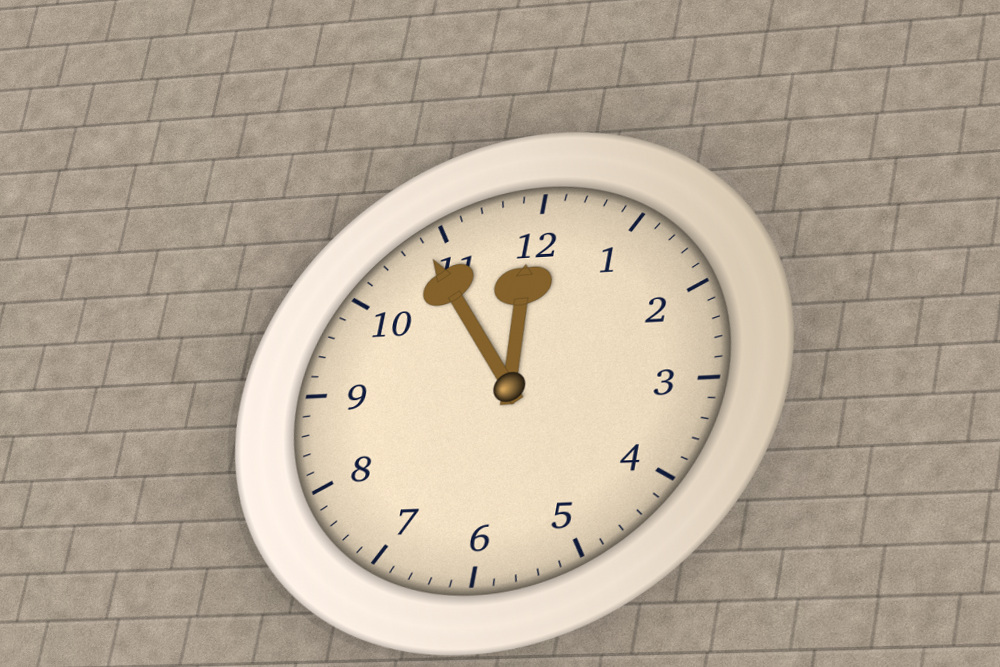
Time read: **11:54**
